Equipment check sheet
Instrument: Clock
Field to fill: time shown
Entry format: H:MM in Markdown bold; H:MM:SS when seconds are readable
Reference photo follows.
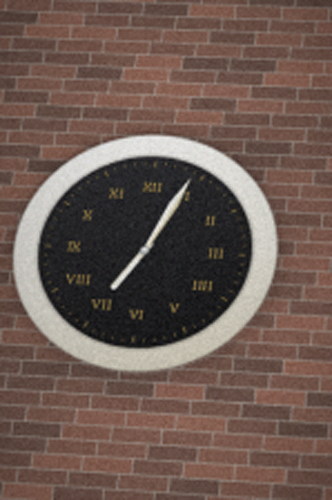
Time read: **7:04**
